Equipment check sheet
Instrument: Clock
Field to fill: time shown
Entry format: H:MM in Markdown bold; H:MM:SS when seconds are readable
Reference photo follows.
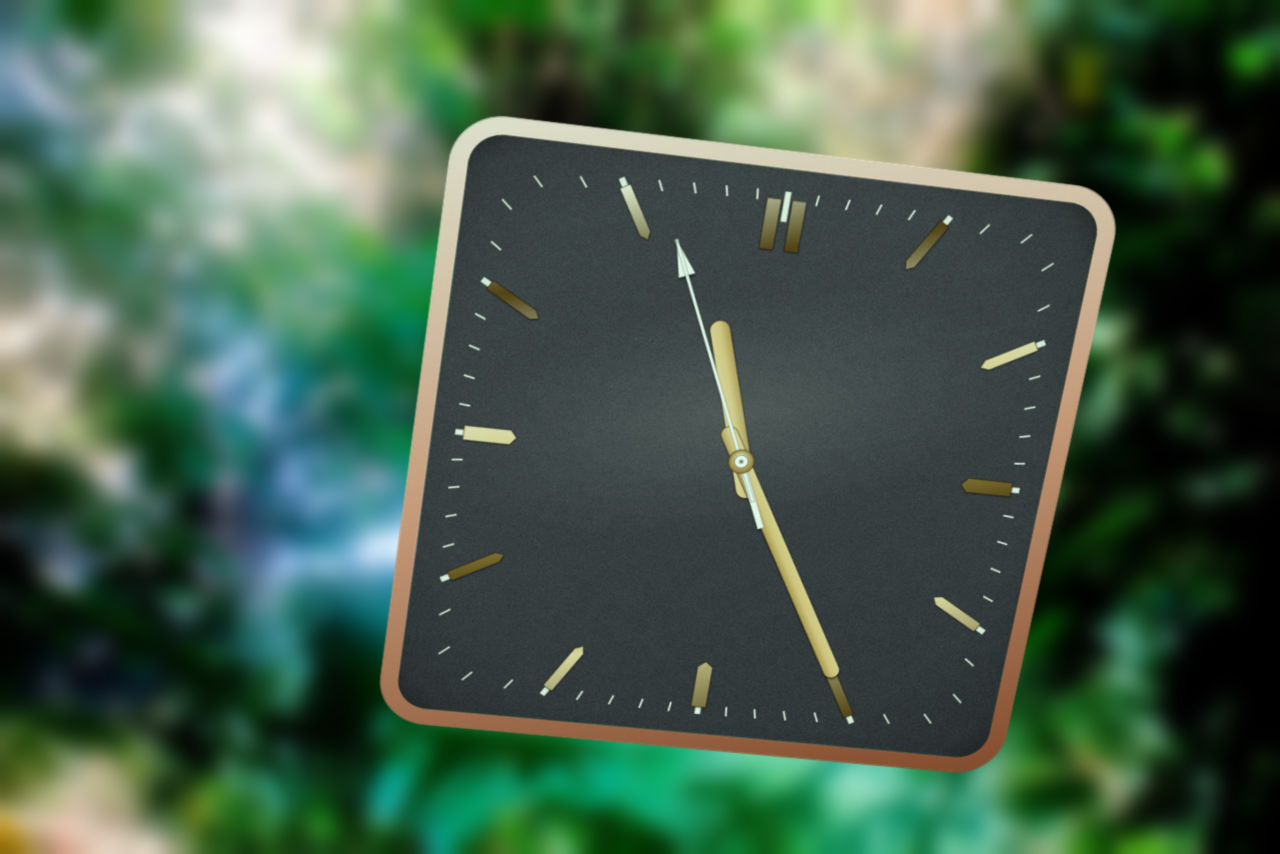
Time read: **11:24:56**
